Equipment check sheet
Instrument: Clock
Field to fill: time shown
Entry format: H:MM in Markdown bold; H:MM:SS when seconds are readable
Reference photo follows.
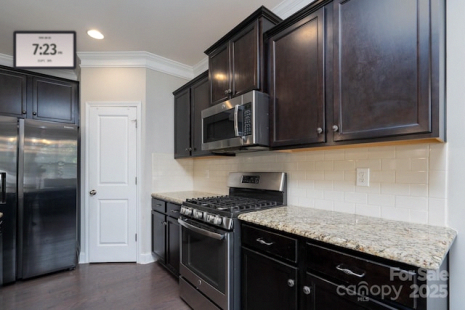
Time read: **7:23**
